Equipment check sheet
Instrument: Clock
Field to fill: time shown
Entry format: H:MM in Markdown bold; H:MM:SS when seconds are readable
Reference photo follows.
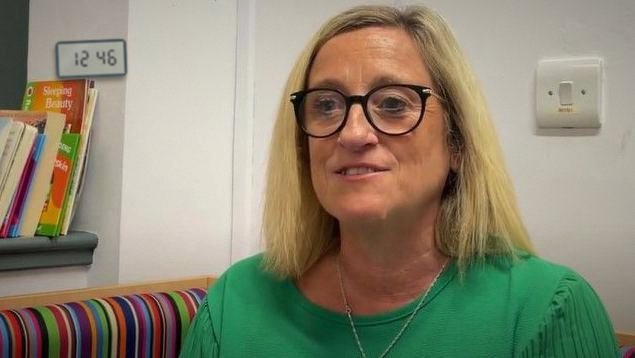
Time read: **12:46**
